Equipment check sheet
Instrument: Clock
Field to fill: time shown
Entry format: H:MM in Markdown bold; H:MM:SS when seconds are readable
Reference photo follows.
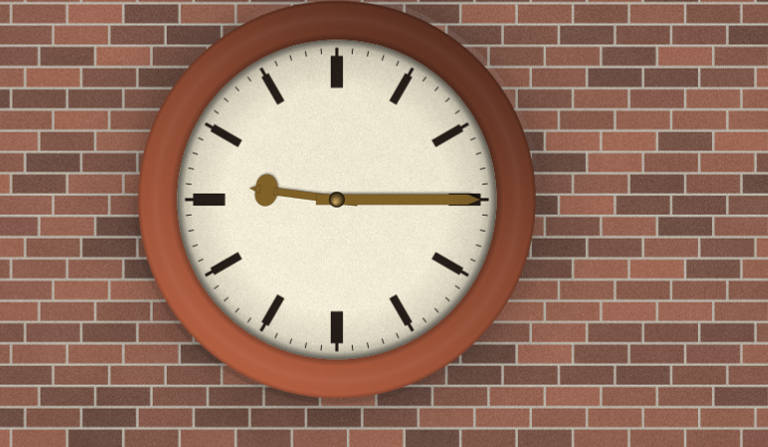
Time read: **9:15**
